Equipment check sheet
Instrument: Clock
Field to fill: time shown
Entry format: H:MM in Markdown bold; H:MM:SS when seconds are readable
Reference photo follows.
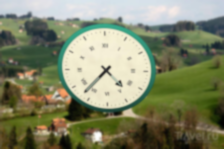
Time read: **4:37**
